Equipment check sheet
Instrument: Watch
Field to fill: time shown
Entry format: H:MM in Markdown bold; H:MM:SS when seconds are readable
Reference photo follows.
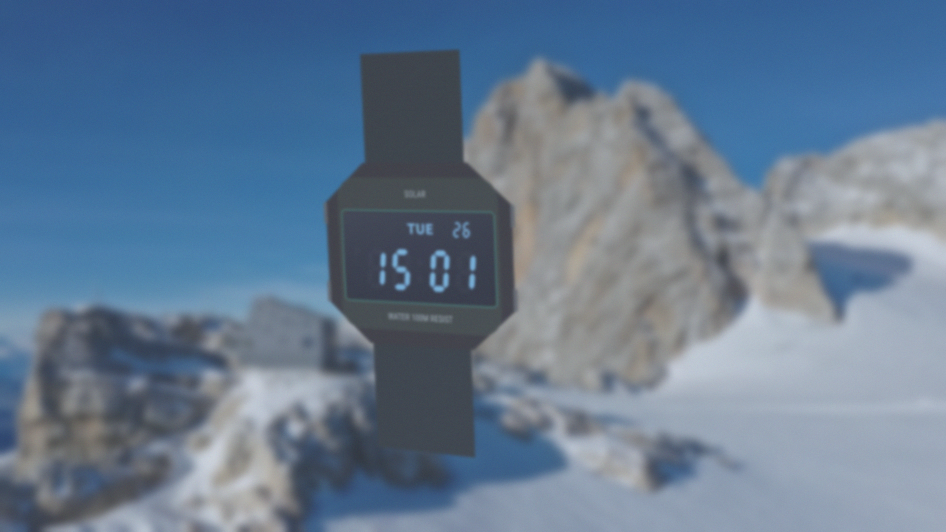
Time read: **15:01**
